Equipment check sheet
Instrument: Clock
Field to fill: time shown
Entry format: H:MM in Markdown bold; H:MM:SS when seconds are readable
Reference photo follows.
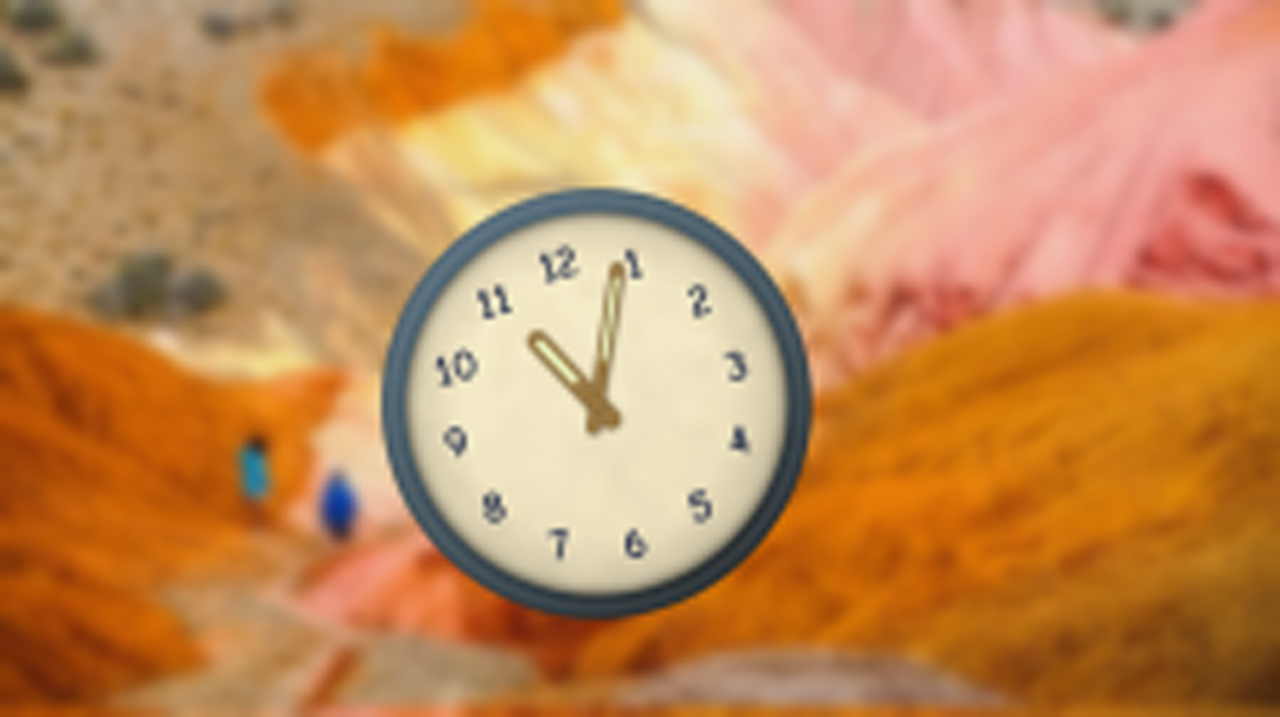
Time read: **11:04**
